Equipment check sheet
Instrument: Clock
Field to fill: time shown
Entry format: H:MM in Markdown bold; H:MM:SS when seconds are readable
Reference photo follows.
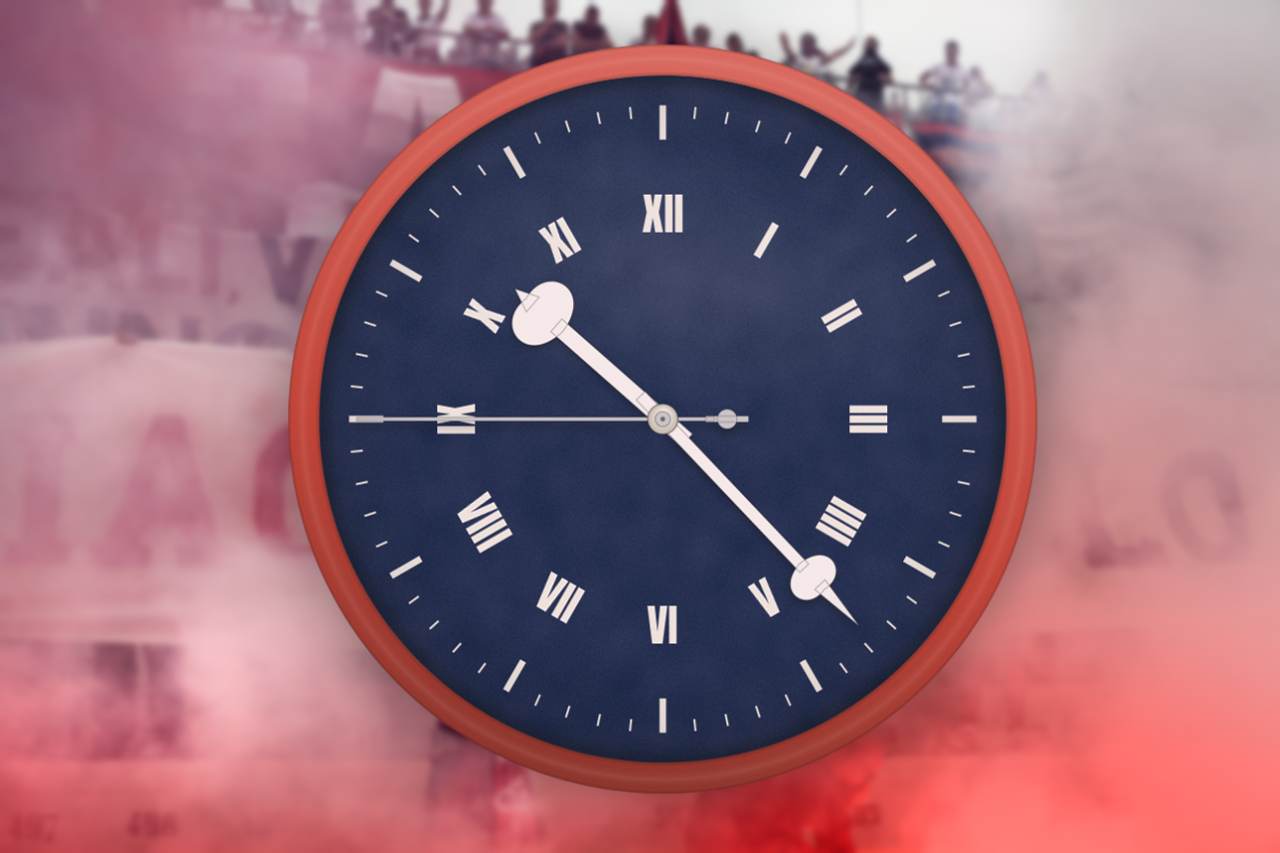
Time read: **10:22:45**
